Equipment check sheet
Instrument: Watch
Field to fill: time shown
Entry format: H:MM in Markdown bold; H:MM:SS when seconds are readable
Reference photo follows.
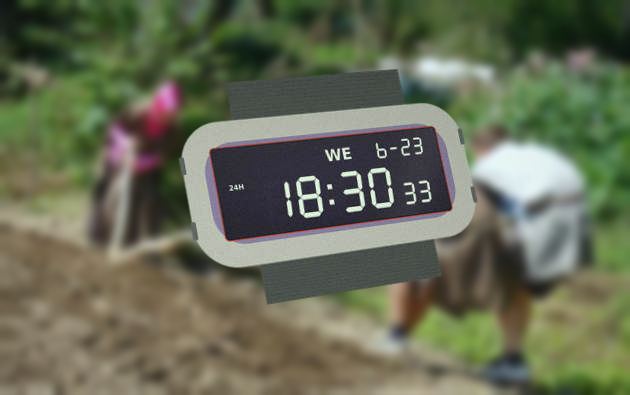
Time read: **18:30:33**
